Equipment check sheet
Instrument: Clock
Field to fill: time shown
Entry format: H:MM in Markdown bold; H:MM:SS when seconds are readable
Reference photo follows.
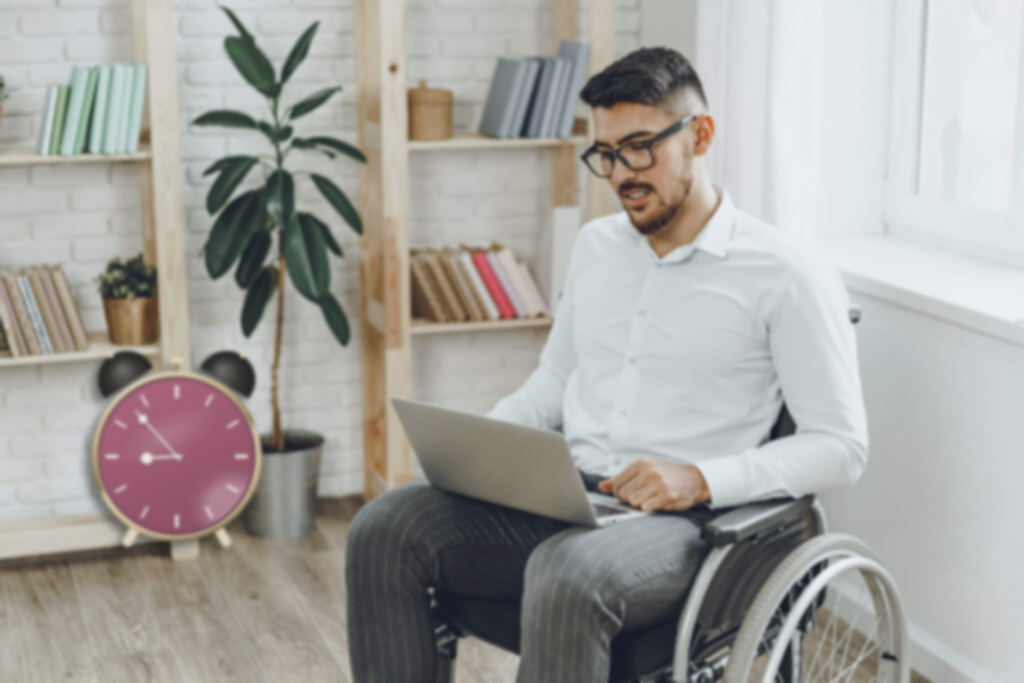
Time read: **8:53**
